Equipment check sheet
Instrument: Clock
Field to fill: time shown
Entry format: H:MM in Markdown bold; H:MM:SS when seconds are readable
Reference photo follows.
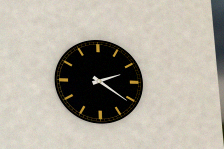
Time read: **2:21**
